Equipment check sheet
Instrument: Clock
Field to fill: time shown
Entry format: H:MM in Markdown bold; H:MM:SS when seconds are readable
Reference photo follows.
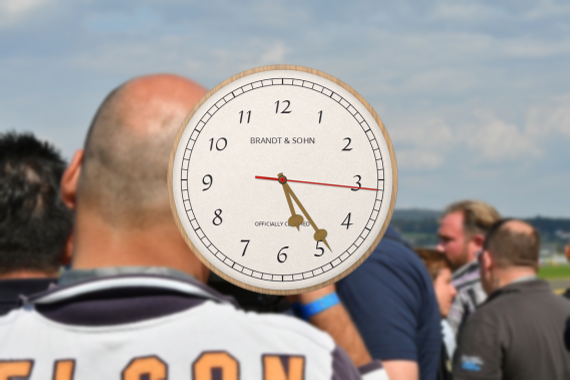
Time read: **5:24:16**
